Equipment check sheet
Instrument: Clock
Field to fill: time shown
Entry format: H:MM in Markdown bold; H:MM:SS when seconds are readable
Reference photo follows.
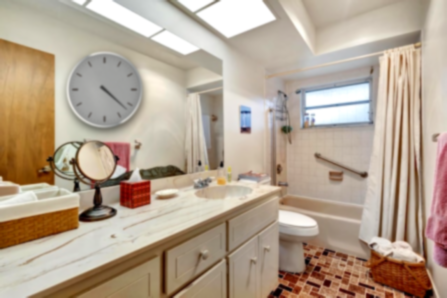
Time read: **4:22**
